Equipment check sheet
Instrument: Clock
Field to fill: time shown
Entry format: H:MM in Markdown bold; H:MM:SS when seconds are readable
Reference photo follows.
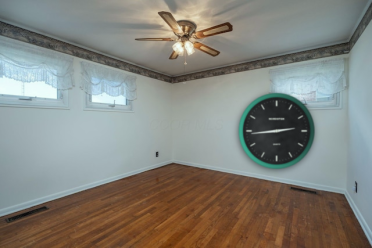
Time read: **2:44**
